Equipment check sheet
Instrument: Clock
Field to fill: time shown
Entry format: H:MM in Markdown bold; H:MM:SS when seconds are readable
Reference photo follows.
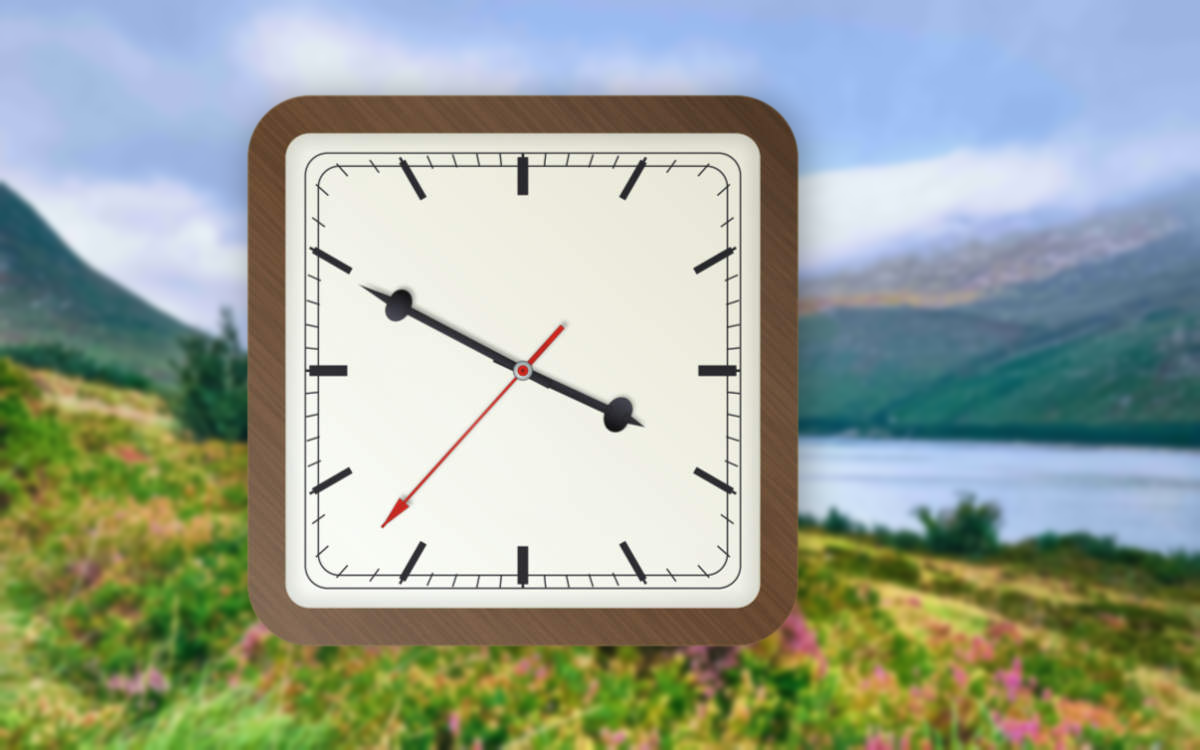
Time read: **3:49:37**
